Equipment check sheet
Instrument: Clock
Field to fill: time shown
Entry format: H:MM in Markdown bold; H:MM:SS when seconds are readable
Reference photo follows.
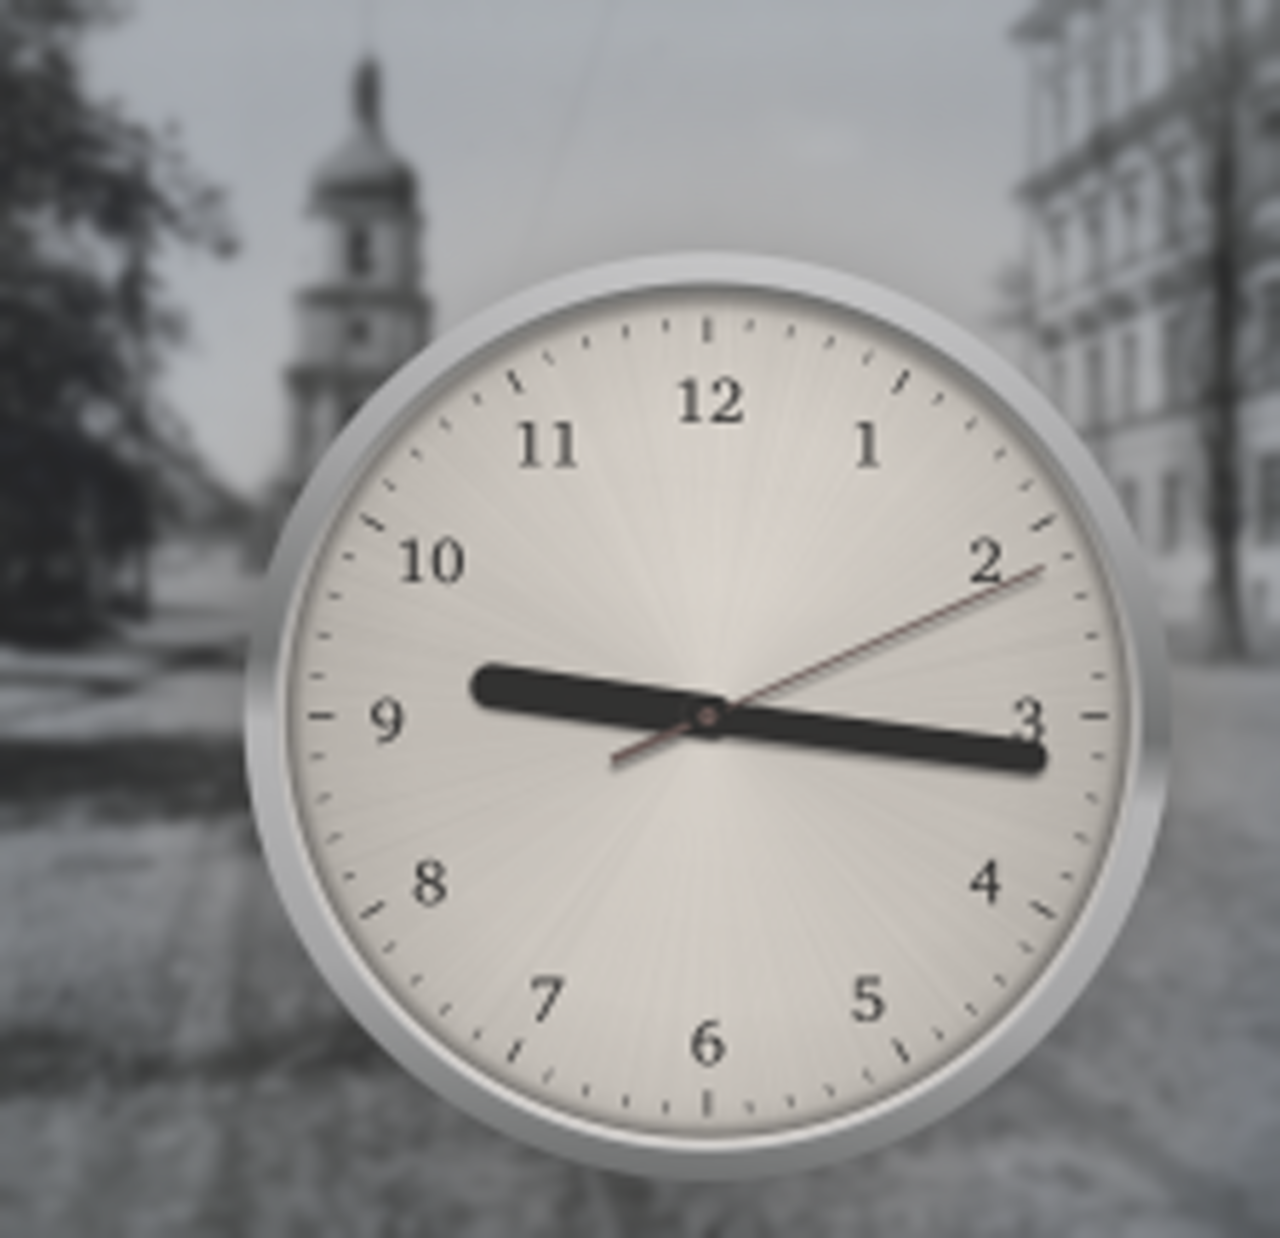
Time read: **9:16:11**
